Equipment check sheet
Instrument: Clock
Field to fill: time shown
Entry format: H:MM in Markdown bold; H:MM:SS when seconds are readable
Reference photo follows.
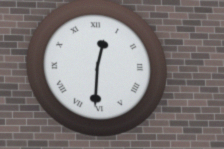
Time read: **12:31**
